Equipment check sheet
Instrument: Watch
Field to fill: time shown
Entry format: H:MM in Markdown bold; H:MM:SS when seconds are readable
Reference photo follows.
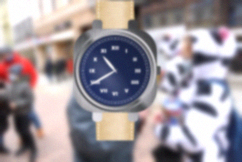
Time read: **10:40**
